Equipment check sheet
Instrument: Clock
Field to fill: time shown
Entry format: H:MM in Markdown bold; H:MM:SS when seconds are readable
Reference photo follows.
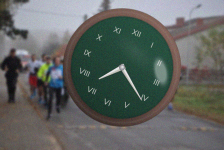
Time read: **7:21**
